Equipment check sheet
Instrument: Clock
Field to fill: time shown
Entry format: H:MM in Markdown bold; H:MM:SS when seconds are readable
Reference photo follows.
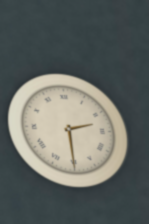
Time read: **2:30**
